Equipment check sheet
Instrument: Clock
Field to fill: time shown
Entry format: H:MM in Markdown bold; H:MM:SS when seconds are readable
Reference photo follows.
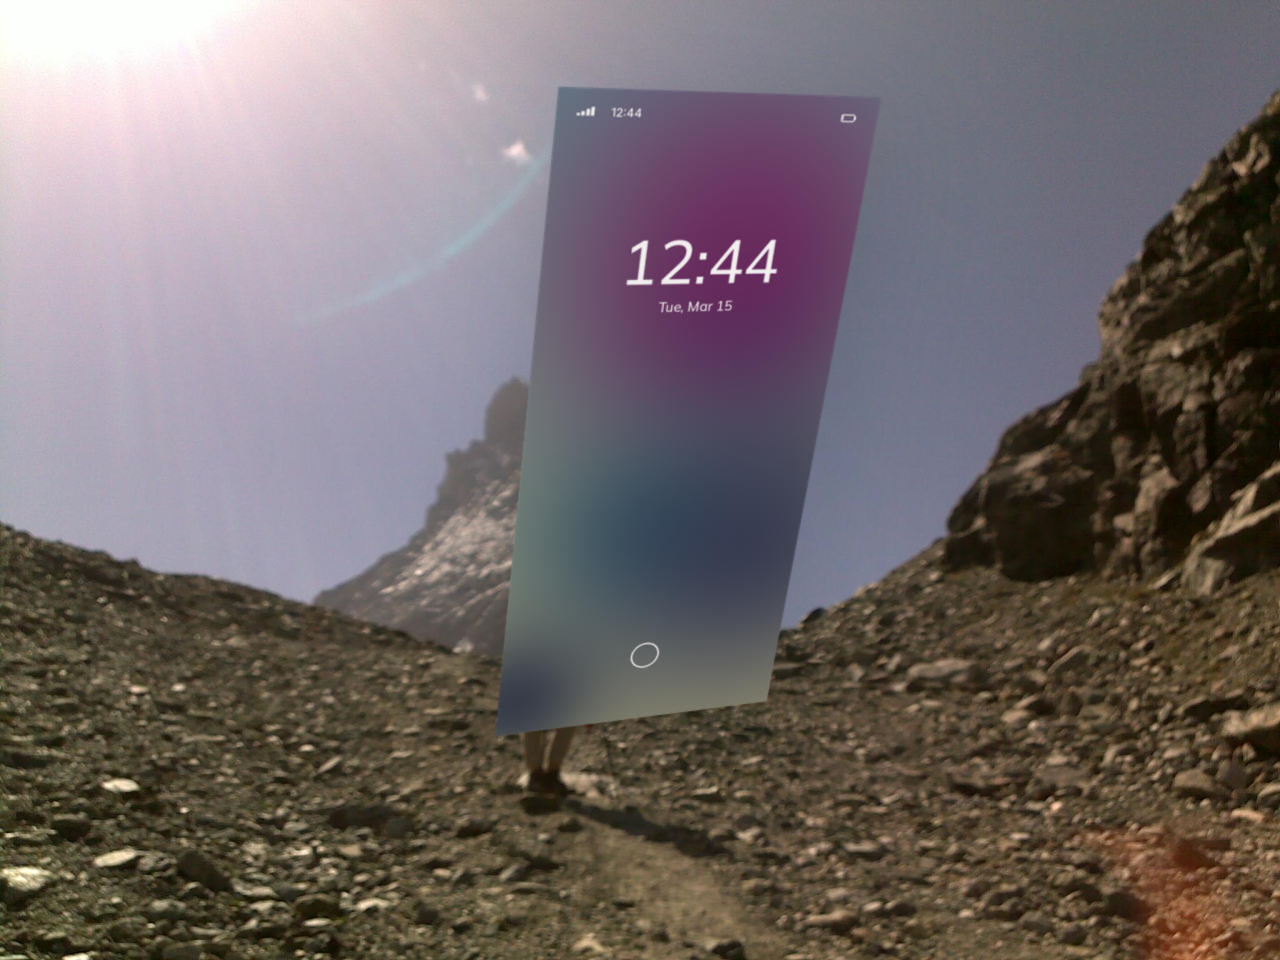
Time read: **12:44**
